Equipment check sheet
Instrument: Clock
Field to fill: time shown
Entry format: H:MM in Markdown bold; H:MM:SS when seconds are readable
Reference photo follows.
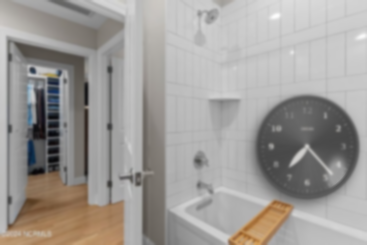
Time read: **7:23**
